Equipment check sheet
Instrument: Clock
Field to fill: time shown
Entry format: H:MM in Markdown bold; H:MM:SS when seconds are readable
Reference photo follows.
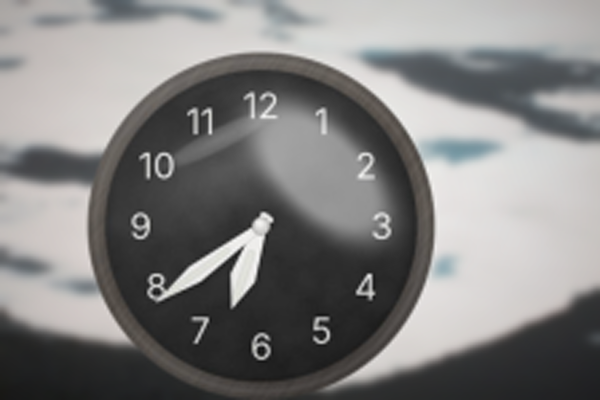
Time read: **6:39**
